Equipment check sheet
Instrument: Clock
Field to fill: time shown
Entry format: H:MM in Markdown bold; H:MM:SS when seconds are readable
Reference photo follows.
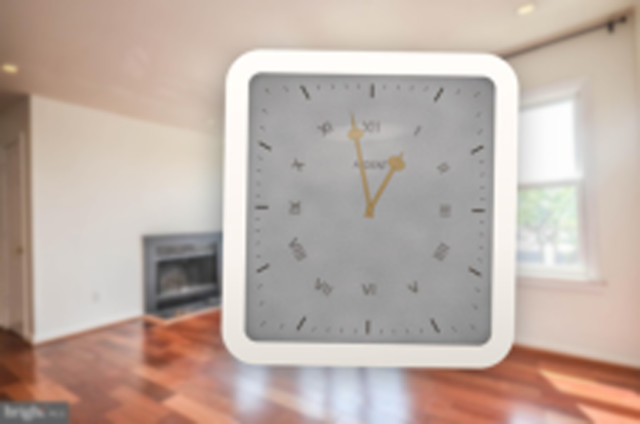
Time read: **12:58**
